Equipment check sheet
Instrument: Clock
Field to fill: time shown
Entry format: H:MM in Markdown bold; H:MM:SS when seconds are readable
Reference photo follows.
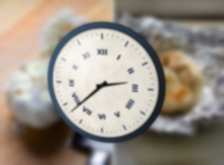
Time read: **2:38**
